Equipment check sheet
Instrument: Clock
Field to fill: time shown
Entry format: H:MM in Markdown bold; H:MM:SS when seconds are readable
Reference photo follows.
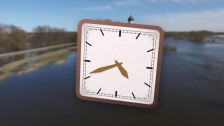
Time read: **4:41**
